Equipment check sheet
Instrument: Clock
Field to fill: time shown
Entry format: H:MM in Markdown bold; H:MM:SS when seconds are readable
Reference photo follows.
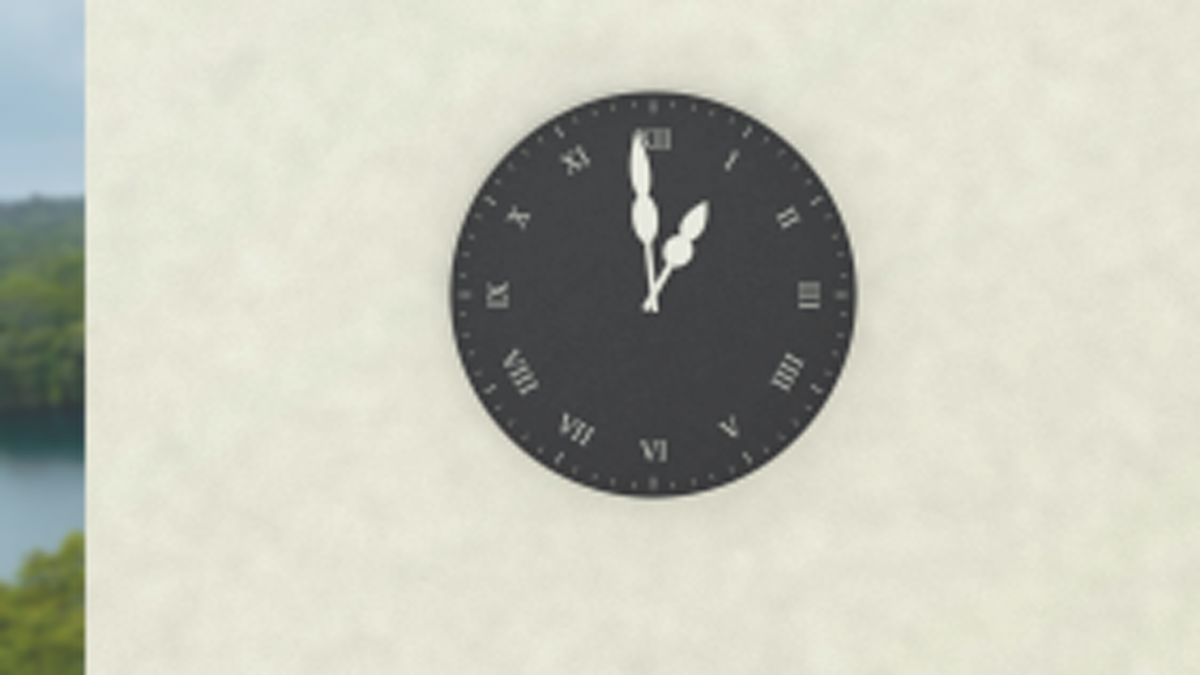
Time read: **12:59**
